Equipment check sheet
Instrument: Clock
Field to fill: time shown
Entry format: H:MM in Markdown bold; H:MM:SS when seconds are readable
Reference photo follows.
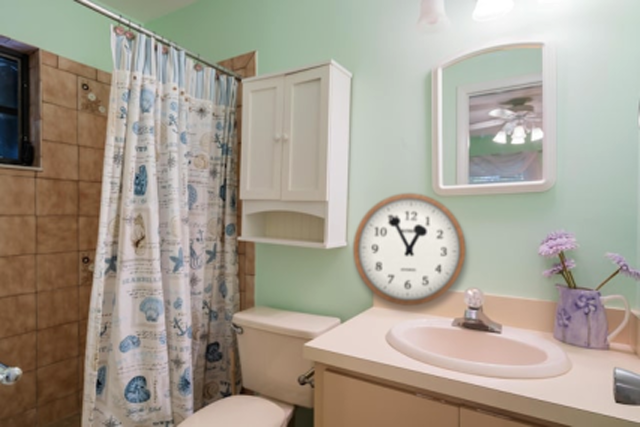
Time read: **12:55**
